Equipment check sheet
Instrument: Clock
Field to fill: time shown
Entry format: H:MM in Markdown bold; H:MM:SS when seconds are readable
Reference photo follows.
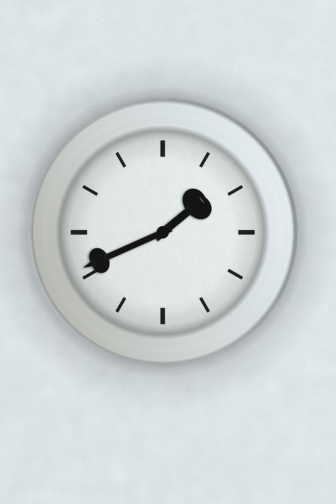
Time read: **1:41**
